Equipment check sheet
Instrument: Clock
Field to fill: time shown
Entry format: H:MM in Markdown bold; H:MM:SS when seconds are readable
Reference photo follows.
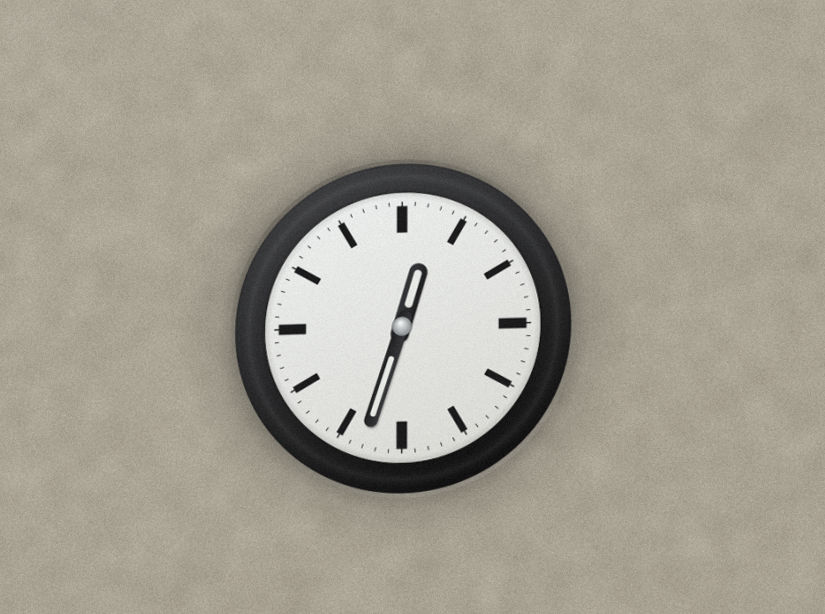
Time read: **12:33**
